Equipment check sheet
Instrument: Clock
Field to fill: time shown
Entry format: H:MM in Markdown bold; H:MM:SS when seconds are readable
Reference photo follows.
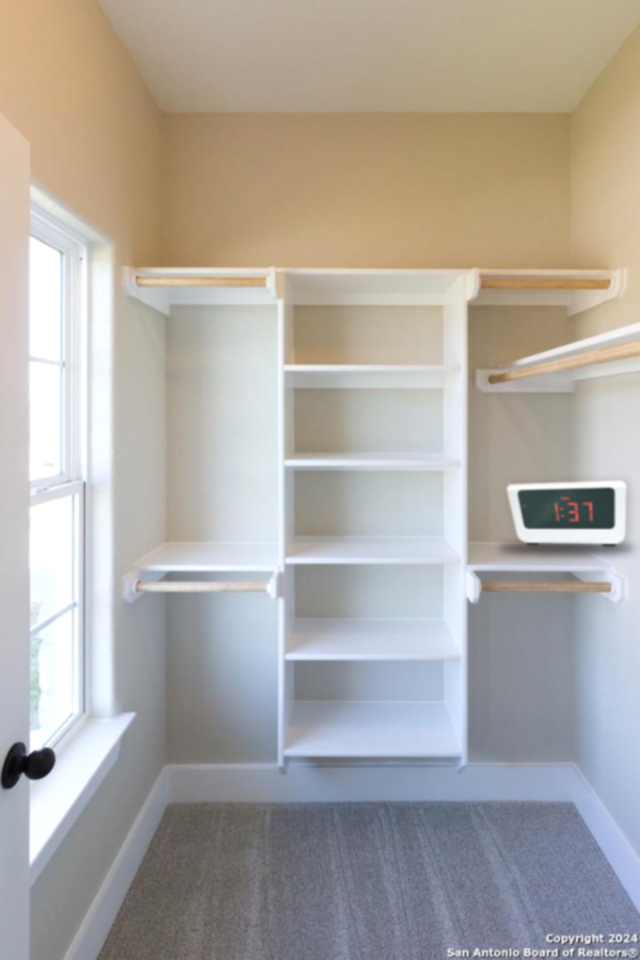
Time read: **1:37**
